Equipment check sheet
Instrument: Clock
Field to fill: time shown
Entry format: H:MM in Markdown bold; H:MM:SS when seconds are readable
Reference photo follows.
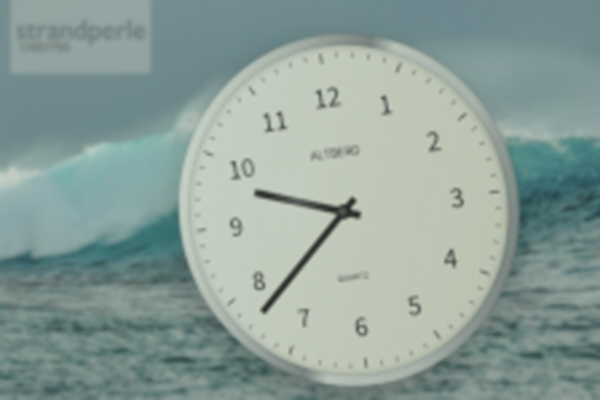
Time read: **9:38**
